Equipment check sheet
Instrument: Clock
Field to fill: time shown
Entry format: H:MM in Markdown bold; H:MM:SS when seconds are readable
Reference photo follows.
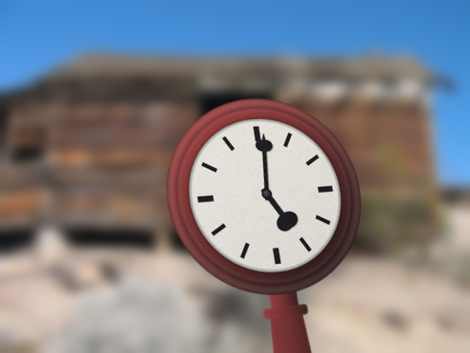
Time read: **5:01**
